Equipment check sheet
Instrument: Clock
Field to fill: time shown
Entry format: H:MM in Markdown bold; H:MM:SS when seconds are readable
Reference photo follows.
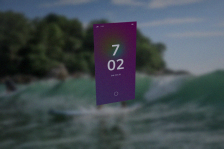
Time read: **7:02**
